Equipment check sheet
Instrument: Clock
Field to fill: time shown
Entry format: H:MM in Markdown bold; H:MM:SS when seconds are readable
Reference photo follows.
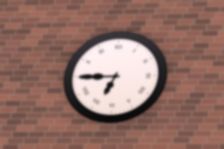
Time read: **6:45**
